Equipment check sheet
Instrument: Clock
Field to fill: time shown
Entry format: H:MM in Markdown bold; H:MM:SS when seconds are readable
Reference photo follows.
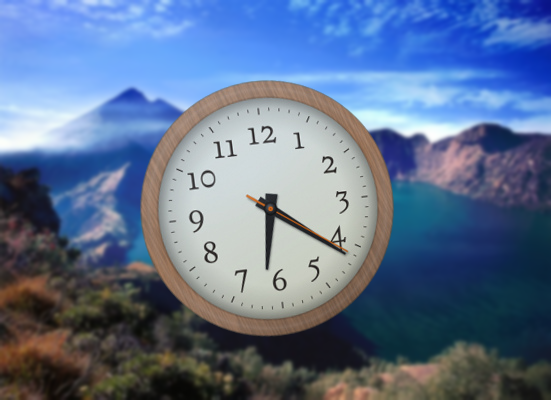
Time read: **6:21:21**
